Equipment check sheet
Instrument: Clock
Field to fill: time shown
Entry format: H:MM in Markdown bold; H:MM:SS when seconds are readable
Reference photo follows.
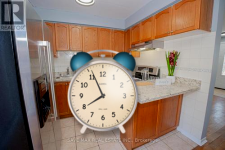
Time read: **7:56**
